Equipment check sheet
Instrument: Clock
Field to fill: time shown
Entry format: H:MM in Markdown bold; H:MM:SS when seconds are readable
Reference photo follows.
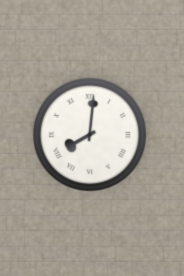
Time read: **8:01**
